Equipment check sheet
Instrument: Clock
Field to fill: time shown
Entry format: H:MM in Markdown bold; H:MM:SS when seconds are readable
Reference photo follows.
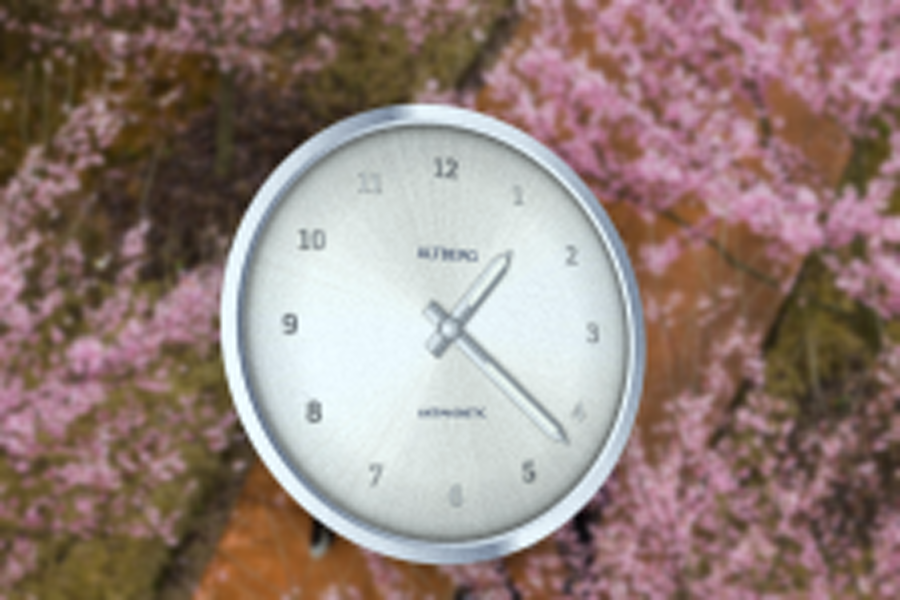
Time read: **1:22**
